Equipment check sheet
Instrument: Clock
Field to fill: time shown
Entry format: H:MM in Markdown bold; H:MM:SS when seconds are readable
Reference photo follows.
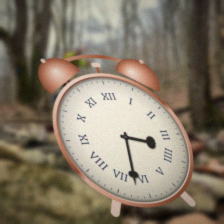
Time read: **3:32**
